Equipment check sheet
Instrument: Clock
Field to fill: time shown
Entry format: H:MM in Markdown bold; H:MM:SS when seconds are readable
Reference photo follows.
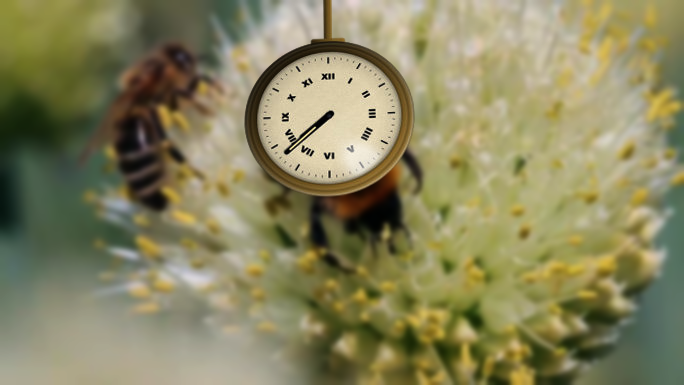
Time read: **7:38**
